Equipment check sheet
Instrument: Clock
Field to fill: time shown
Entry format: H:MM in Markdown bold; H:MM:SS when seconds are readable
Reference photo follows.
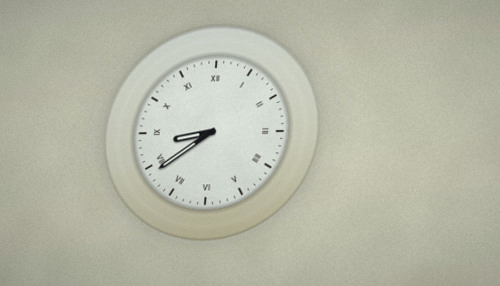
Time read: **8:39**
